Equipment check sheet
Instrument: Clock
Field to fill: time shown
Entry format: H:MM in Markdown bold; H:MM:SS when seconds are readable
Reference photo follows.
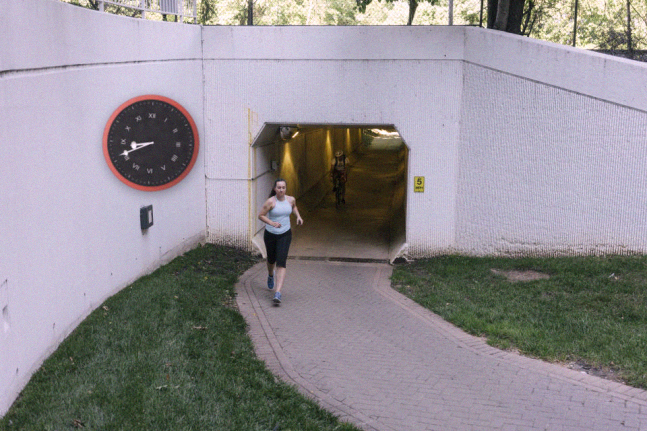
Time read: **8:41**
